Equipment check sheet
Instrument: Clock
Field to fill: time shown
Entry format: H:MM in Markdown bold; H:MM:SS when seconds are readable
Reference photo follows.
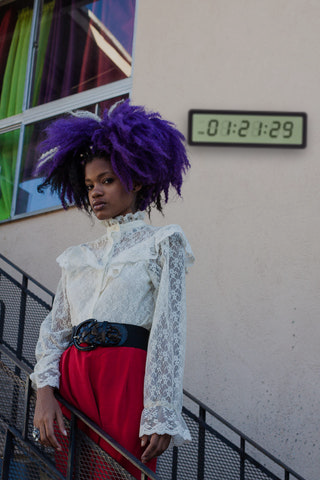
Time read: **1:21:29**
